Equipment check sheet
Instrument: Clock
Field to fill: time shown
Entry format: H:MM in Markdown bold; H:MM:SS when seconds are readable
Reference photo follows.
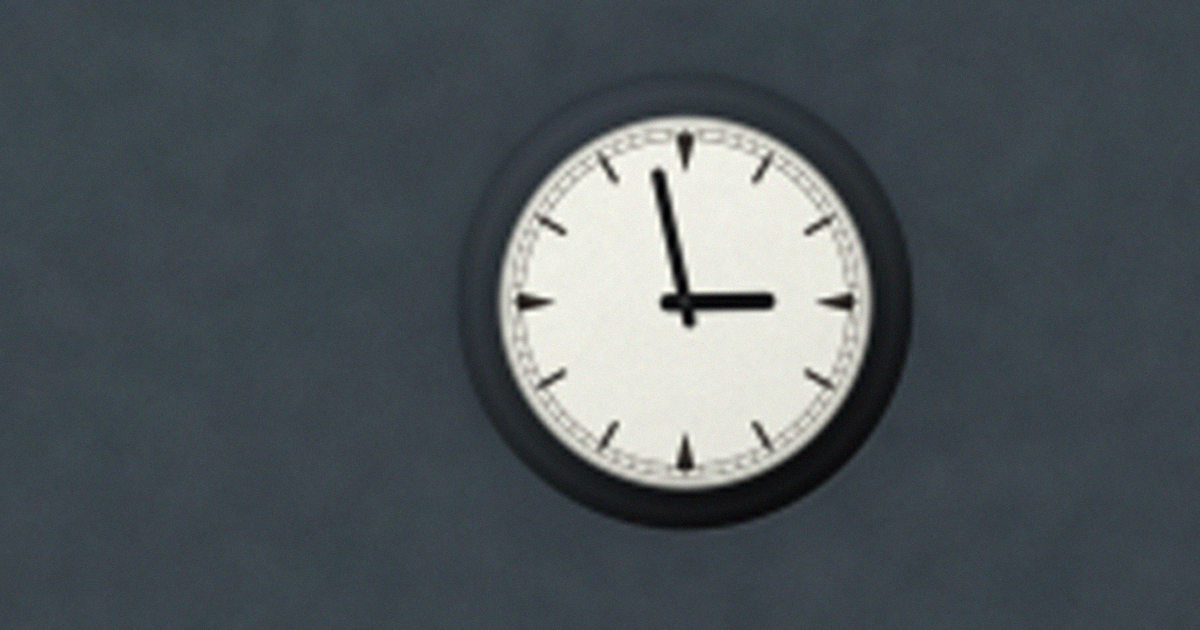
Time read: **2:58**
